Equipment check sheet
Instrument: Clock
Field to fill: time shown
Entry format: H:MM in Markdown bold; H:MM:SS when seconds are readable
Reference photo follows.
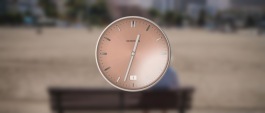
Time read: **12:33**
